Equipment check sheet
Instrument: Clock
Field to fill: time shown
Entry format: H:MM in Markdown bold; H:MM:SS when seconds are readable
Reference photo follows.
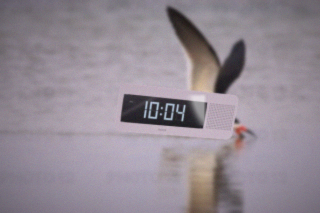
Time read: **10:04**
